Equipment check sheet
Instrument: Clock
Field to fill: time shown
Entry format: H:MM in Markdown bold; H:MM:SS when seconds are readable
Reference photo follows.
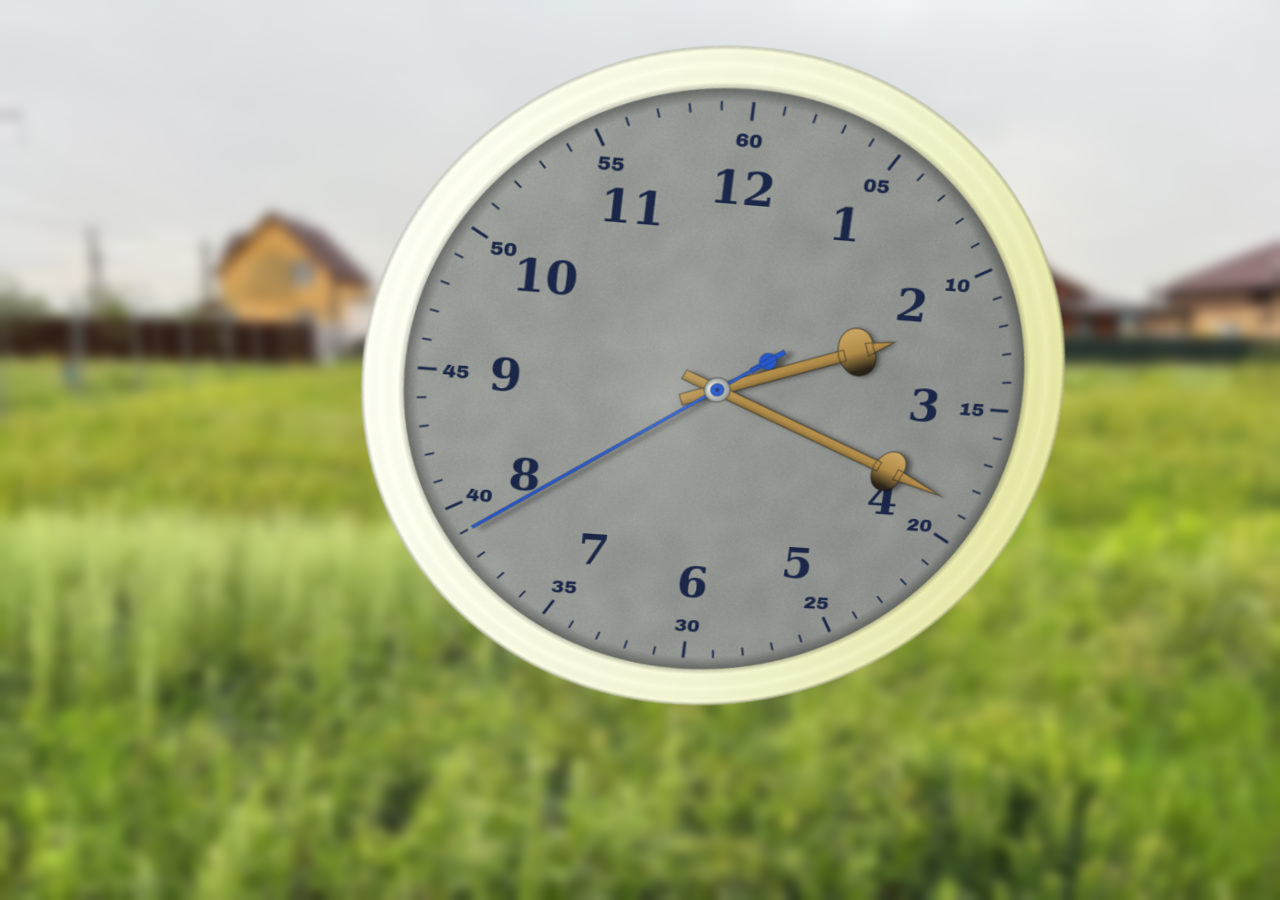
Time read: **2:18:39**
